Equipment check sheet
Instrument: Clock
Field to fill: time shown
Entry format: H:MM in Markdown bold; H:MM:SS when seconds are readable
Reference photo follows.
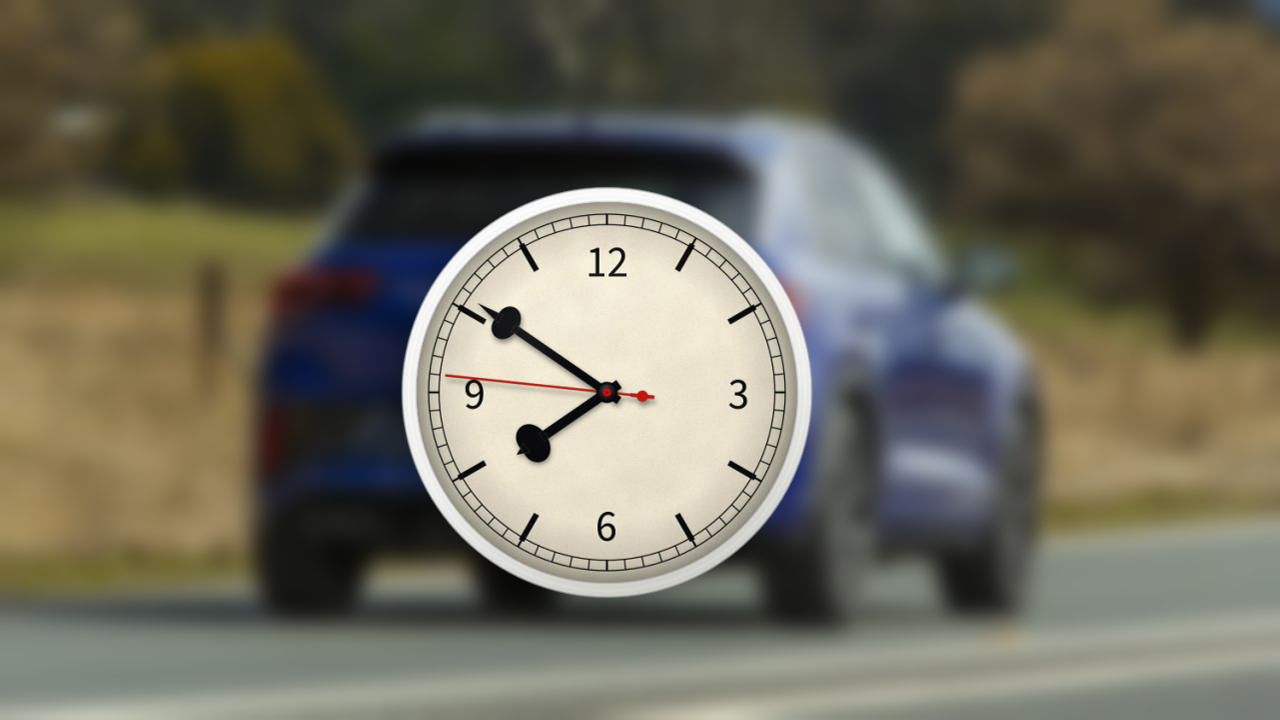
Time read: **7:50:46**
